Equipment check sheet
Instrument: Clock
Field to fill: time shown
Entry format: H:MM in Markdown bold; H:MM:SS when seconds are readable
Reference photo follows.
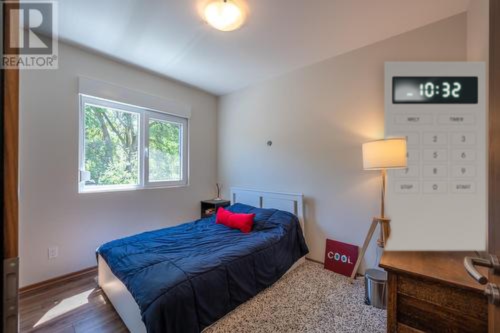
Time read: **10:32**
